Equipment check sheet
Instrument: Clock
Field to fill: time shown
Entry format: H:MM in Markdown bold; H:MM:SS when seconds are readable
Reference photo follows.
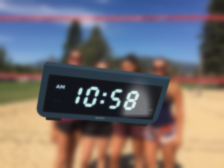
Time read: **10:58**
